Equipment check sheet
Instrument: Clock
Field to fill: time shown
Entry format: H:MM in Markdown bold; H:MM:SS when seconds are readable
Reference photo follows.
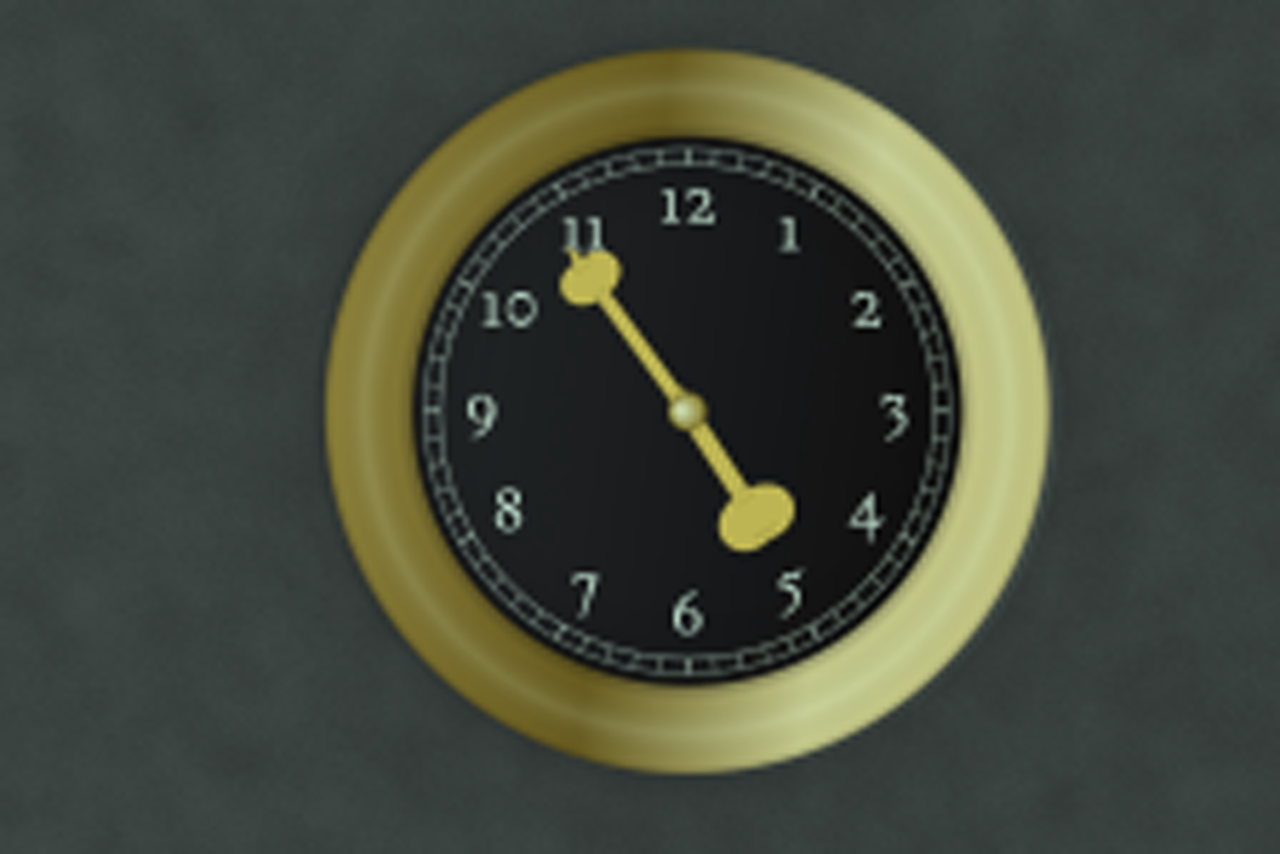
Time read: **4:54**
